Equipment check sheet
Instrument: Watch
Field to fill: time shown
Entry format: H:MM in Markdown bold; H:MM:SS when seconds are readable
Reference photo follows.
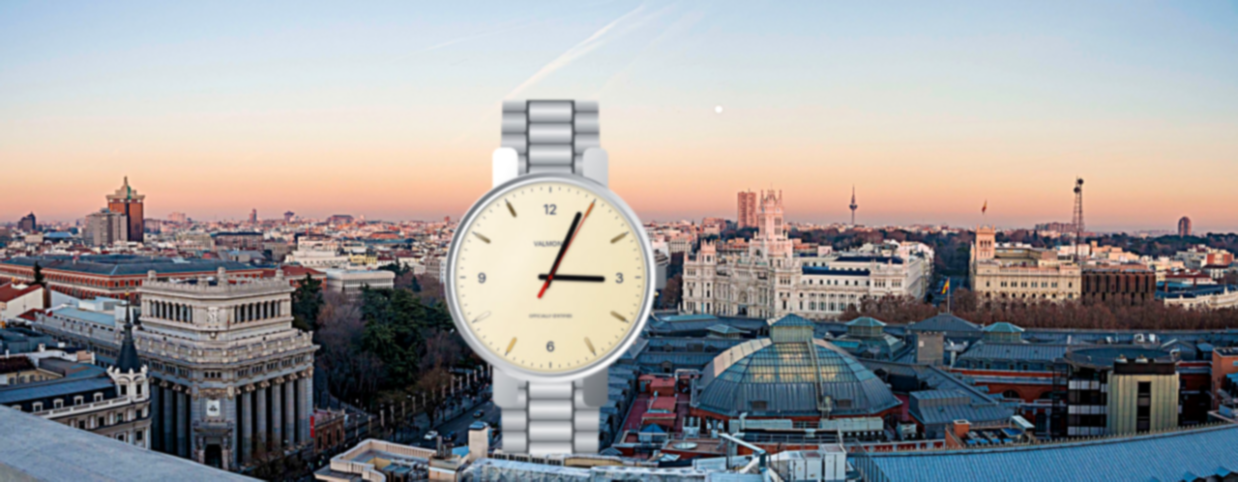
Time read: **3:04:05**
